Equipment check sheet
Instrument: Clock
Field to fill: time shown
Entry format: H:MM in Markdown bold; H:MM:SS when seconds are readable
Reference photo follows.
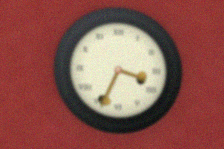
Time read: **3:34**
